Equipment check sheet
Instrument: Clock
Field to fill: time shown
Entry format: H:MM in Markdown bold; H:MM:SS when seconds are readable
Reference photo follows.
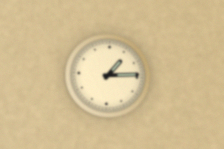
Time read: **1:14**
